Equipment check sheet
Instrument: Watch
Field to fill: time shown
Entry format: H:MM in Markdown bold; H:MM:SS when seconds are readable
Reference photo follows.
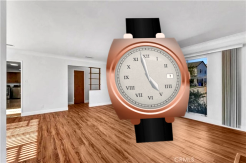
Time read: **4:58**
